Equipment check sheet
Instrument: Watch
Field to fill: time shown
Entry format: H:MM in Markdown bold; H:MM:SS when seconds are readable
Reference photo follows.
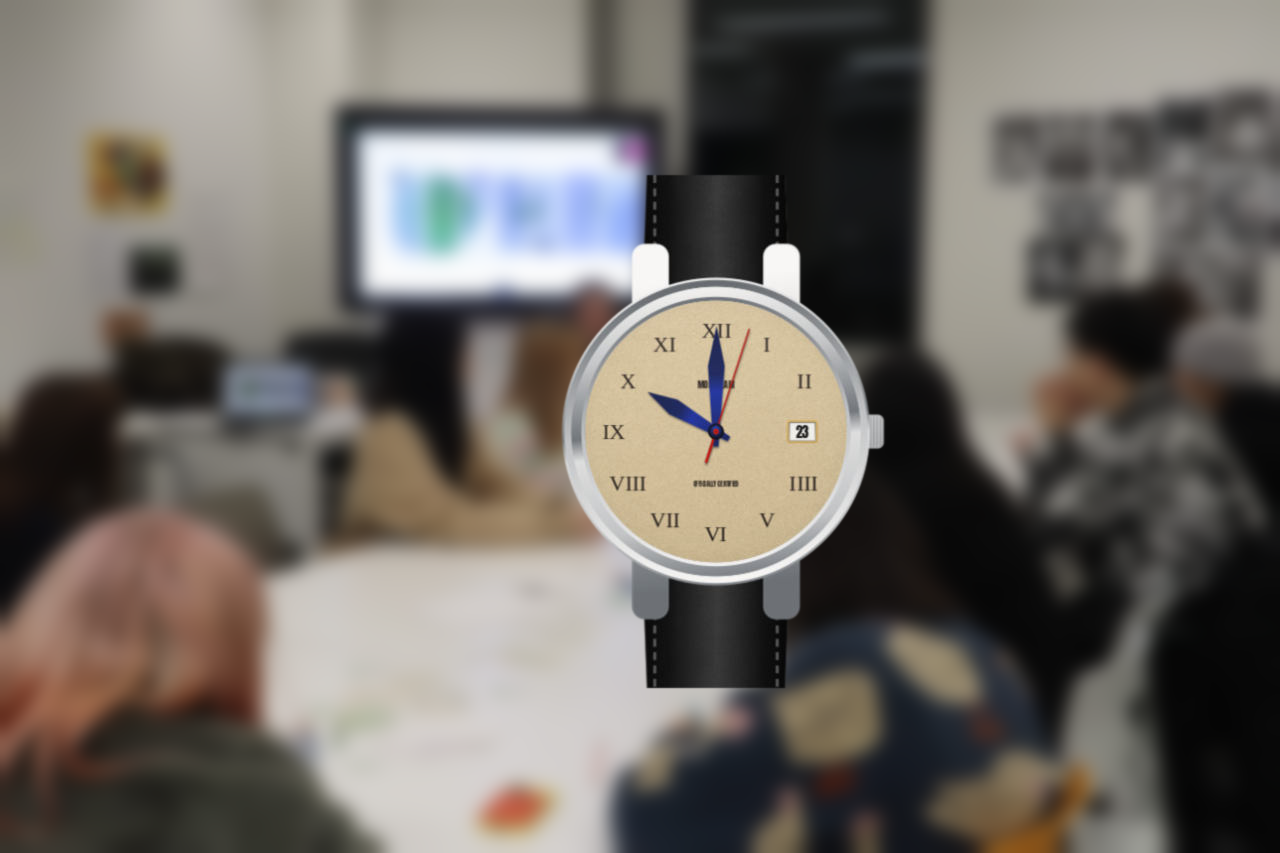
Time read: **10:00:03**
